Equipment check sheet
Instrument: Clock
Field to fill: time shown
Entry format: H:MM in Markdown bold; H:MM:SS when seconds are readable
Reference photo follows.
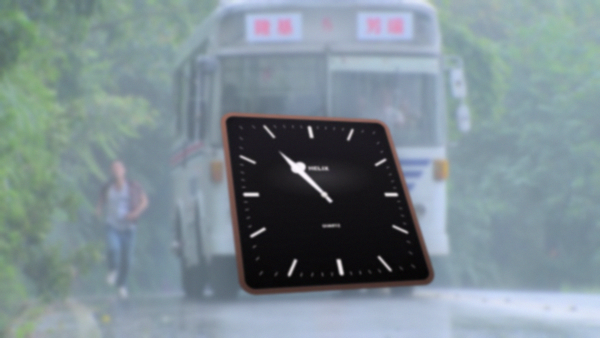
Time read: **10:54**
